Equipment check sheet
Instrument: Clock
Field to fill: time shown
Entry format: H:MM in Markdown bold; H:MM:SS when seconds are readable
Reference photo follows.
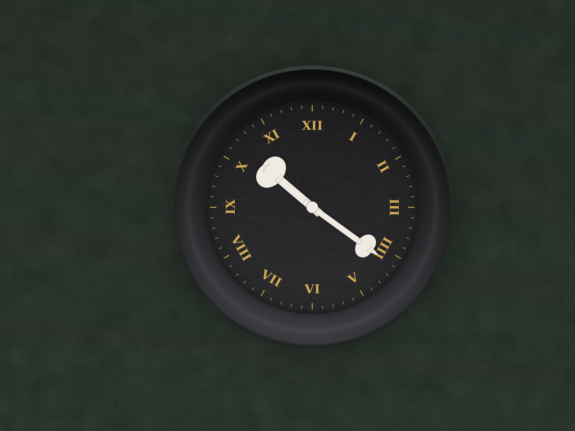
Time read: **10:21**
